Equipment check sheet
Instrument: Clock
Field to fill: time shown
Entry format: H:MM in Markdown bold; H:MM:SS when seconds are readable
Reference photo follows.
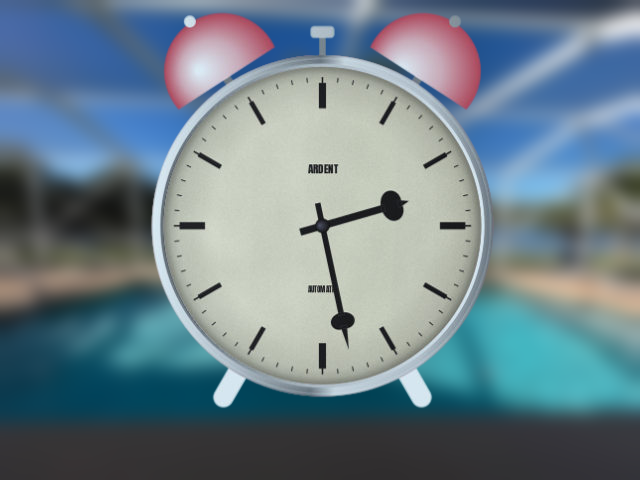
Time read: **2:28**
